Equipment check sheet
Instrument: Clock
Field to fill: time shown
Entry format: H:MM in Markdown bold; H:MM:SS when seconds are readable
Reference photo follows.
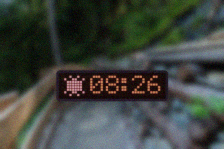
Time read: **8:26**
